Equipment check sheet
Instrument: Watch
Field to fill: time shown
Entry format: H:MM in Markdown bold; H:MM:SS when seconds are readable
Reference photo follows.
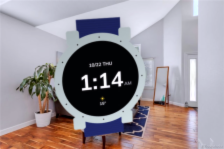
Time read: **1:14**
